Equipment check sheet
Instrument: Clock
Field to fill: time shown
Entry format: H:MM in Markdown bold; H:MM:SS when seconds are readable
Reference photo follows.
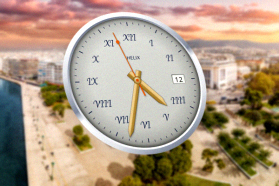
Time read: **4:32:57**
